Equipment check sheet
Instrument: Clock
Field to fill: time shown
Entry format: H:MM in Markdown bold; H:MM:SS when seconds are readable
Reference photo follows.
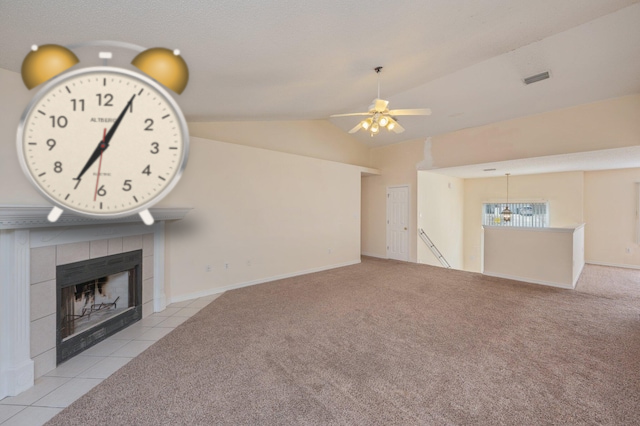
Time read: **7:04:31**
